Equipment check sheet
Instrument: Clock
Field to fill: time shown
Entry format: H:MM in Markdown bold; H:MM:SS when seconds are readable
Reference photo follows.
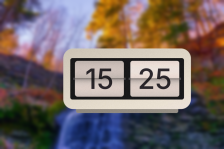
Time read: **15:25**
